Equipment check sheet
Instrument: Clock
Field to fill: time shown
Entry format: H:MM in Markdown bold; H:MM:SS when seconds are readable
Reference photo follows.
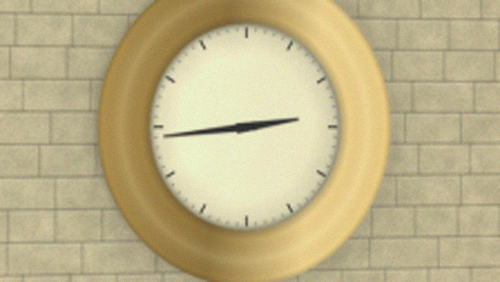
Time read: **2:44**
